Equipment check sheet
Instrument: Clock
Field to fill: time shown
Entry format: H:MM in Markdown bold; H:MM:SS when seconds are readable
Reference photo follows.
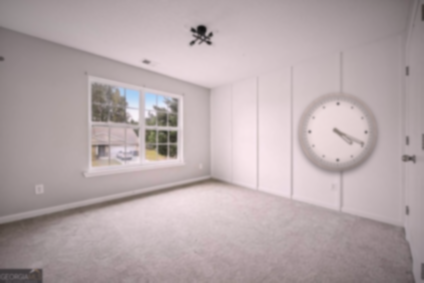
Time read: **4:19**
